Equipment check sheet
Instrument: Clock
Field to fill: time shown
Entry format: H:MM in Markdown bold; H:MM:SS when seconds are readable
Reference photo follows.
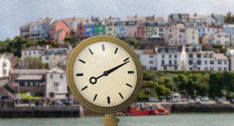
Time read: **8:11**
